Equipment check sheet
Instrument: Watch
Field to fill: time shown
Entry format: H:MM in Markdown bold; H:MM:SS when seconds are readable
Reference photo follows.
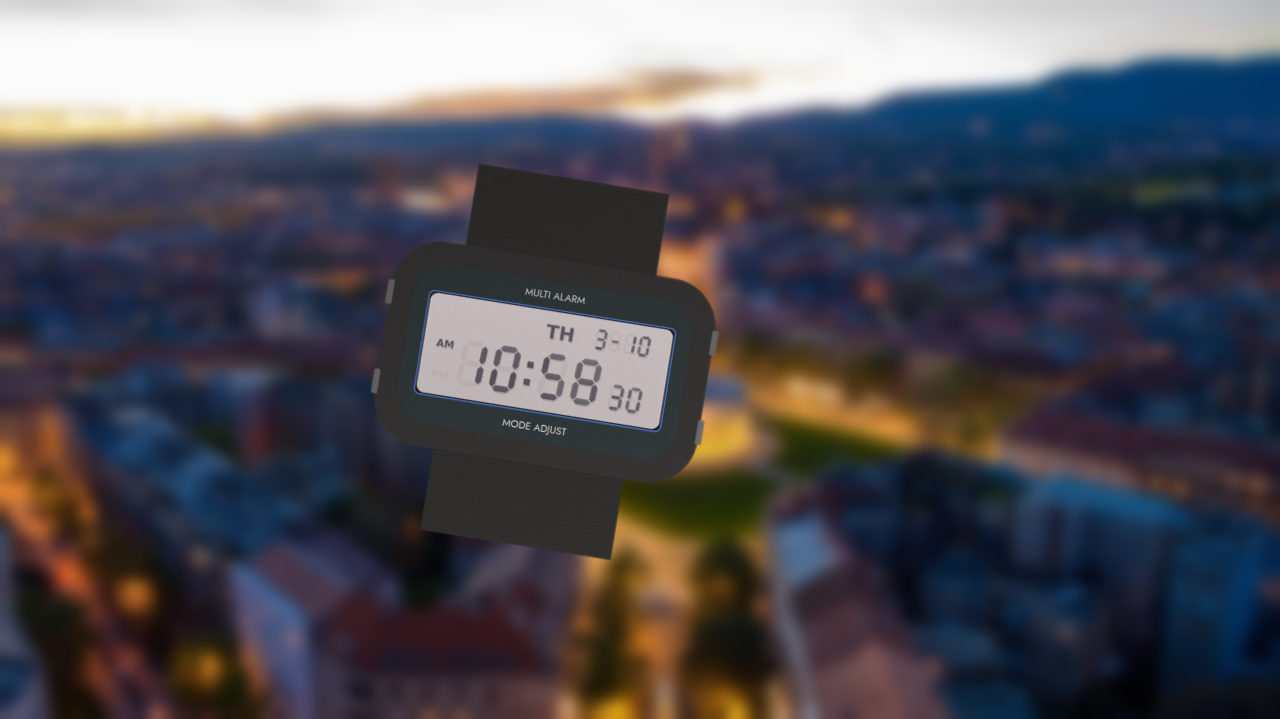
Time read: **10:58:30**
